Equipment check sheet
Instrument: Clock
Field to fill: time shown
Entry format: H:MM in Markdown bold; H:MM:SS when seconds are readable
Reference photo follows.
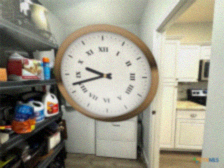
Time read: **9:42**
